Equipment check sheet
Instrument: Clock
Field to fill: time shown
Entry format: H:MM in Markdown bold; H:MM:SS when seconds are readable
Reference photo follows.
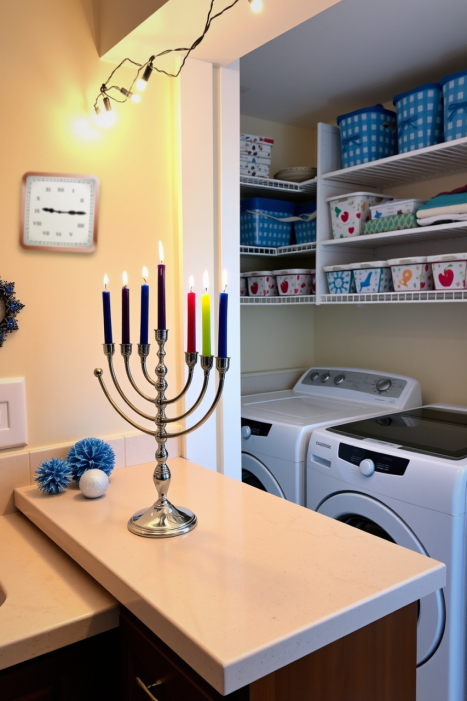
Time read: **9:15**
